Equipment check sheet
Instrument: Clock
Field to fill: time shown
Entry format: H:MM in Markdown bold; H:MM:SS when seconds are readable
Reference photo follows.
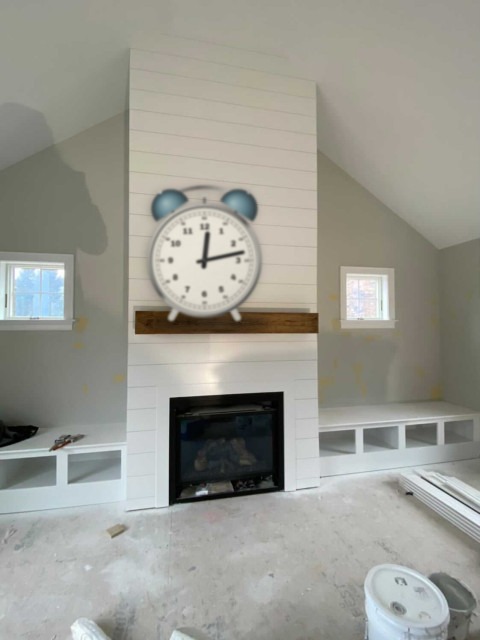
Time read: **12:13**
